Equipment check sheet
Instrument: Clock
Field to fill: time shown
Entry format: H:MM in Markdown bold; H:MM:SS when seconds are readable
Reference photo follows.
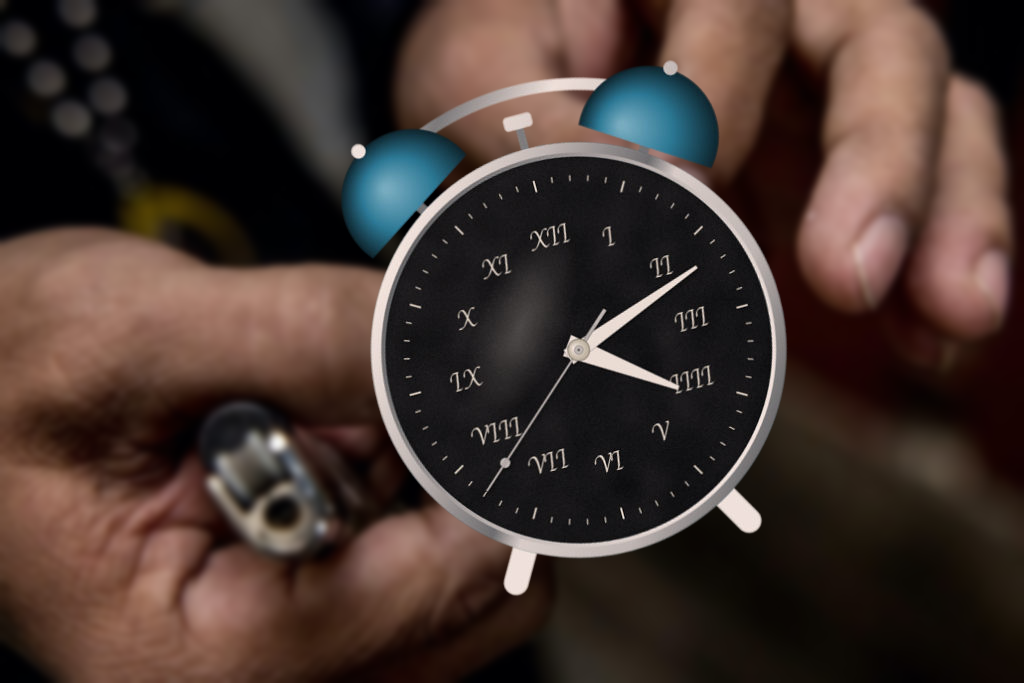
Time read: **4:11:38**
